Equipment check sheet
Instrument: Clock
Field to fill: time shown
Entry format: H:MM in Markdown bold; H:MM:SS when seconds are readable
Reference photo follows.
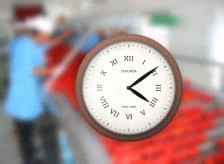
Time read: **4:09**
